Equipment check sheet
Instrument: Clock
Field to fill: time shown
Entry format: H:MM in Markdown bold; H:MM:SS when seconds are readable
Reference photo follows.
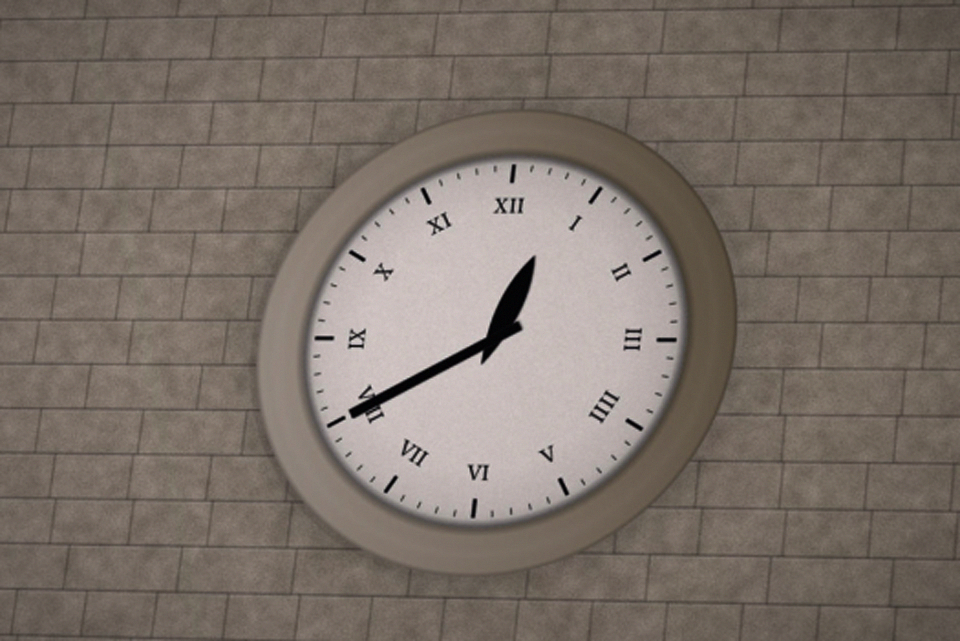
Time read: **12:40**
